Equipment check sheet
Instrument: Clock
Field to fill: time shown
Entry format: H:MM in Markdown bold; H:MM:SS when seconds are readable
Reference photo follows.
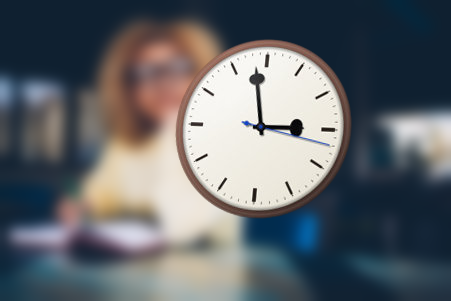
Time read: **2:58:17**
